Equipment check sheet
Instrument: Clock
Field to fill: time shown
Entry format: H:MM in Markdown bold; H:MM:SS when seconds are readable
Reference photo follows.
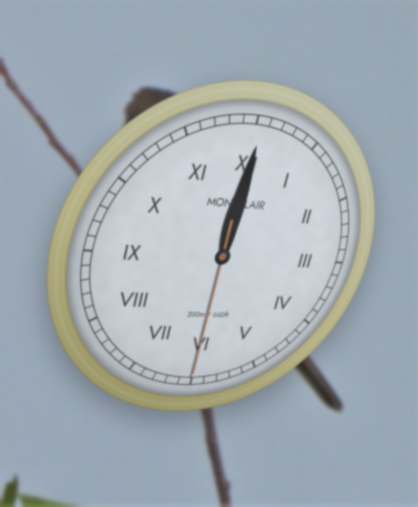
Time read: **12:00:30**
